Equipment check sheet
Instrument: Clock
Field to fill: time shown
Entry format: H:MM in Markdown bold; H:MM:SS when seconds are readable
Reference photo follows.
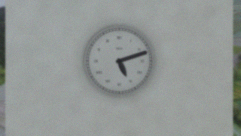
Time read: **5:12**
